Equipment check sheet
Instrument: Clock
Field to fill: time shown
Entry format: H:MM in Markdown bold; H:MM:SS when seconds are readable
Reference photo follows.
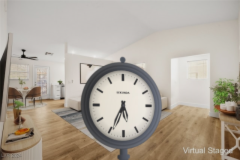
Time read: **5:34**
